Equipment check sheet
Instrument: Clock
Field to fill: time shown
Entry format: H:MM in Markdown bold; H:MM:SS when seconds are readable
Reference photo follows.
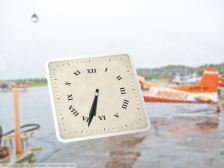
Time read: **6:34**
